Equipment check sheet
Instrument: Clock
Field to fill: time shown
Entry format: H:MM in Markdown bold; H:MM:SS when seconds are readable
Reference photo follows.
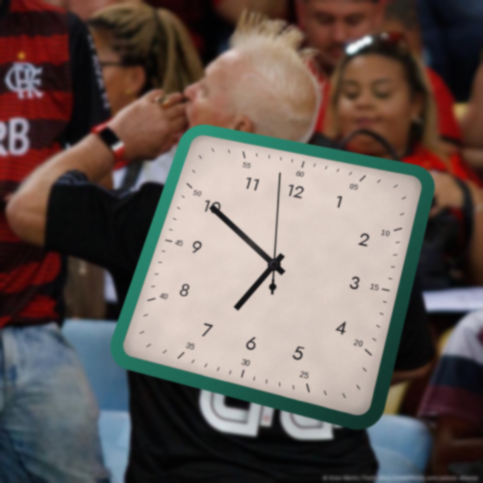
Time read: **6:49:58**
